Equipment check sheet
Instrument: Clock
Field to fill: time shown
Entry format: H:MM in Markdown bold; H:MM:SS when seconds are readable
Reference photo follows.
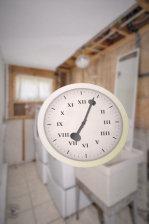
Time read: **7:04**
